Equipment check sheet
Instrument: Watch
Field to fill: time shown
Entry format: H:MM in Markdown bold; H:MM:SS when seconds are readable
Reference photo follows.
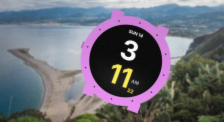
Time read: **3:11**
